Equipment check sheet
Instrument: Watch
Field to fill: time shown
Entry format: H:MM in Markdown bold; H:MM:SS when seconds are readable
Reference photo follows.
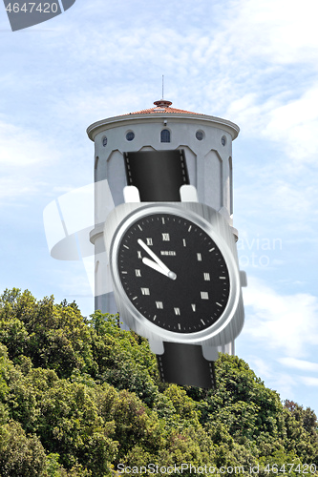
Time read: **9:53**
